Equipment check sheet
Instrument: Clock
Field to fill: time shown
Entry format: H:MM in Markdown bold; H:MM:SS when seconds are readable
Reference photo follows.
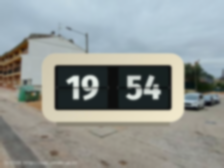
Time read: **19:54**
